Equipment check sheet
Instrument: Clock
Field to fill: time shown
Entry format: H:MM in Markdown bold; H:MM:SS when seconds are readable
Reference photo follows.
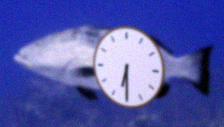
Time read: **6:30**
